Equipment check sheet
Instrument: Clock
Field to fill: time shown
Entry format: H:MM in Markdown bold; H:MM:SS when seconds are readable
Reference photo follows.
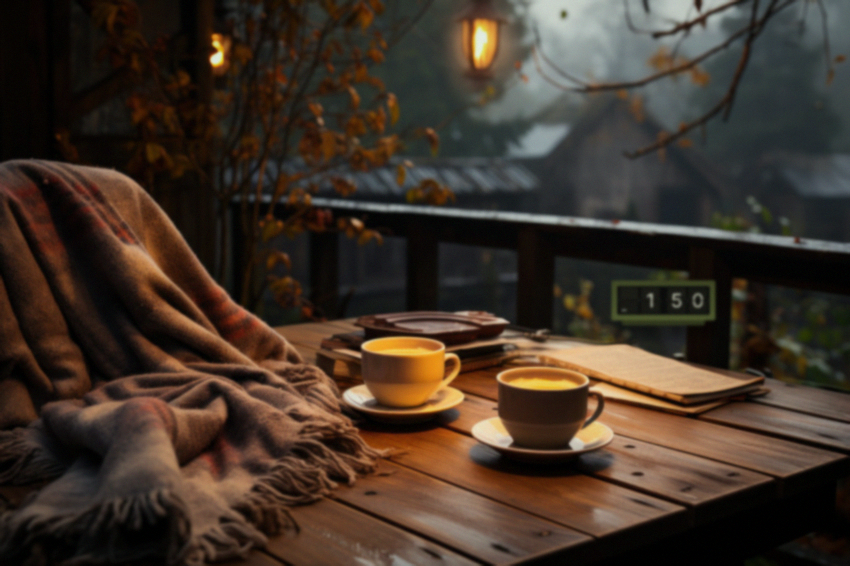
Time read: **1:50**
